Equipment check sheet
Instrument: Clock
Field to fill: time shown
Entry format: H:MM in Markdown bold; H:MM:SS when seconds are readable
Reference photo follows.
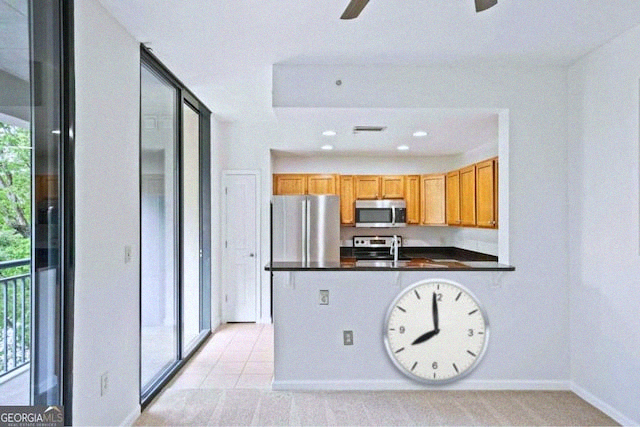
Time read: **7:59**
